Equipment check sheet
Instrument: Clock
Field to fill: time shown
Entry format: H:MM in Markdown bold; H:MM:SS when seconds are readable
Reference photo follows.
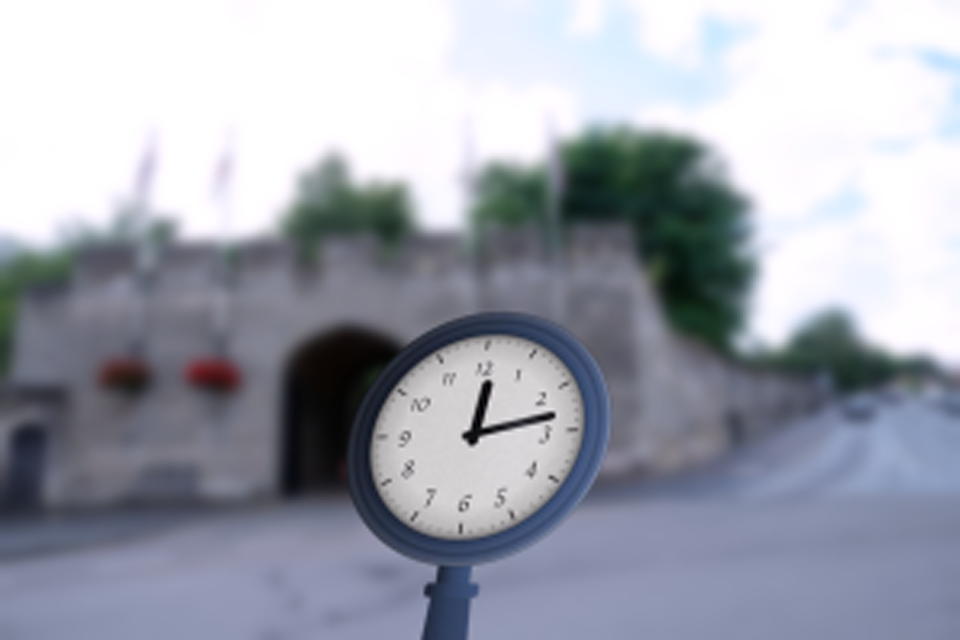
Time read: **12:13**
